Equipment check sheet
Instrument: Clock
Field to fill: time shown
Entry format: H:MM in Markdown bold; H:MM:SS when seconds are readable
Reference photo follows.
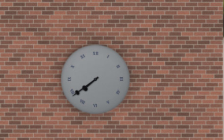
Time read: **7:39**
